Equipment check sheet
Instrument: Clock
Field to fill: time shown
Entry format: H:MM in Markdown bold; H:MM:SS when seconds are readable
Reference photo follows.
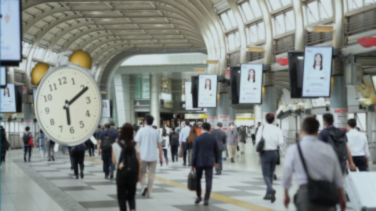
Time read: **6:11**
